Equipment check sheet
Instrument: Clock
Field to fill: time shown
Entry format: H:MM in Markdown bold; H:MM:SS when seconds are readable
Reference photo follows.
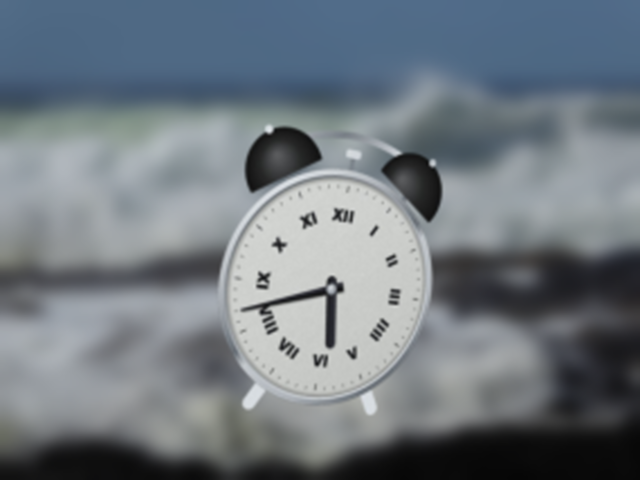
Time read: **5:42**
